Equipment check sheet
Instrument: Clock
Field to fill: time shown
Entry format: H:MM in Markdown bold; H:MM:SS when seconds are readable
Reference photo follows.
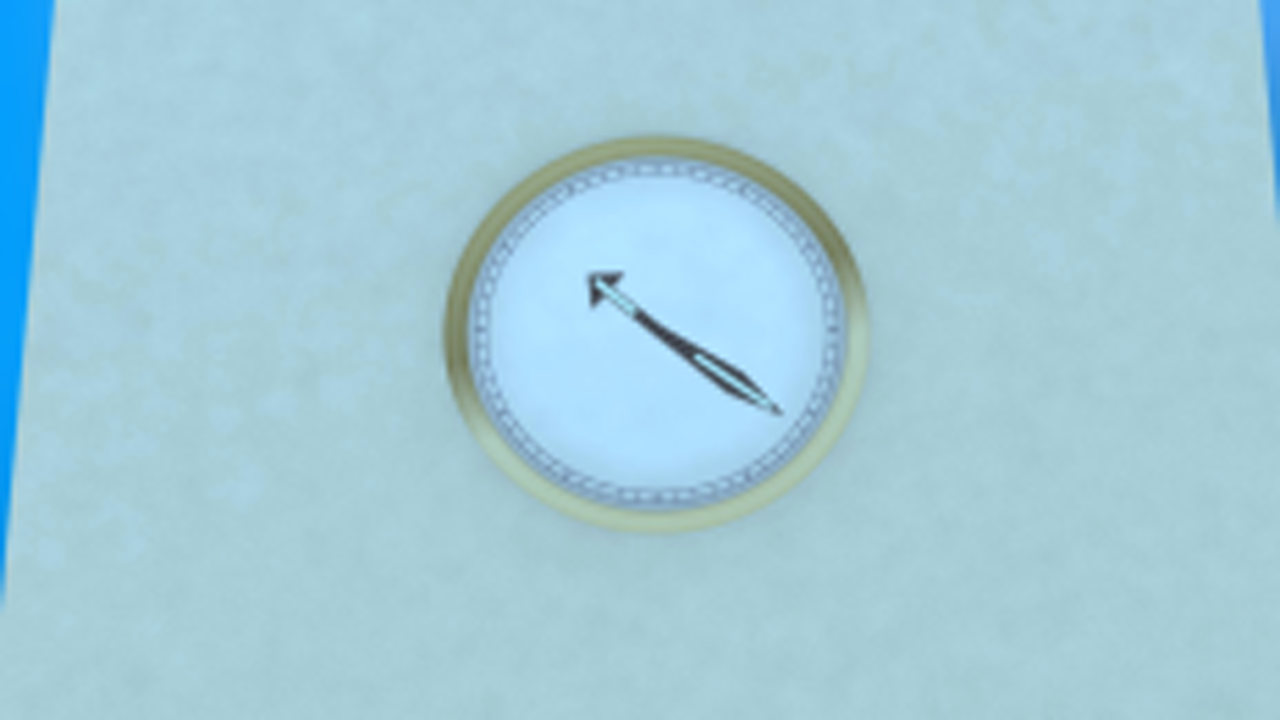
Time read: **10:21**
